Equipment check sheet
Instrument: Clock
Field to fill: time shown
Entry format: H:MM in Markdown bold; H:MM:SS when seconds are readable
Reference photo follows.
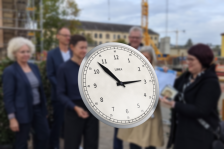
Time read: **2:53**
